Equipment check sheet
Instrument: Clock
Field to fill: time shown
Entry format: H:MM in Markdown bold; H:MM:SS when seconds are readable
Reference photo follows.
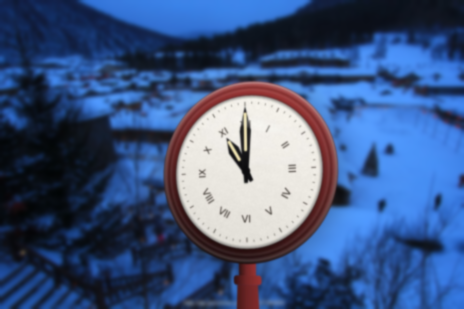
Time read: **11:00**
